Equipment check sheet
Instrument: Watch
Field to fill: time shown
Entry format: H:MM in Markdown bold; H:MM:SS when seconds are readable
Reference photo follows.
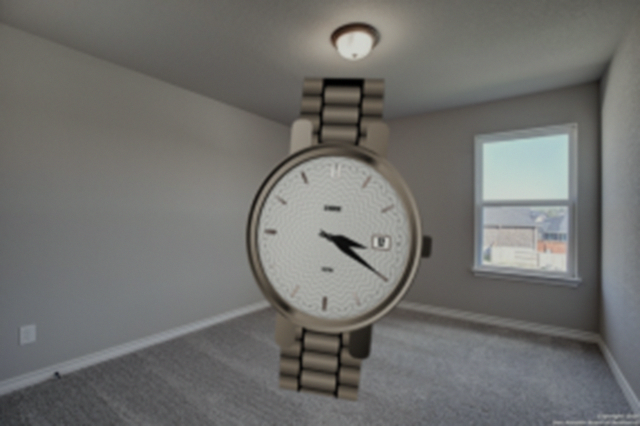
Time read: **3:20**
